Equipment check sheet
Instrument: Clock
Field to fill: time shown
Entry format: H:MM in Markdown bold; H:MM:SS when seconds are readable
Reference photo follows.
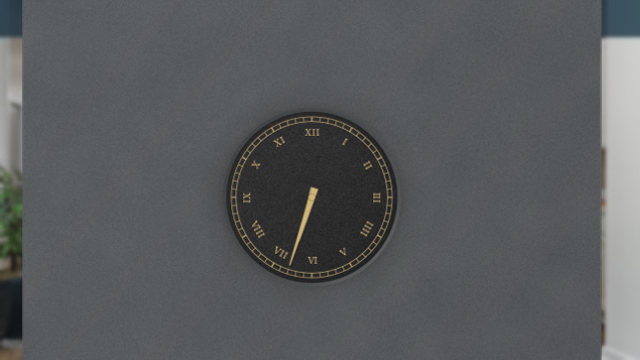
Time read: **6:33**
